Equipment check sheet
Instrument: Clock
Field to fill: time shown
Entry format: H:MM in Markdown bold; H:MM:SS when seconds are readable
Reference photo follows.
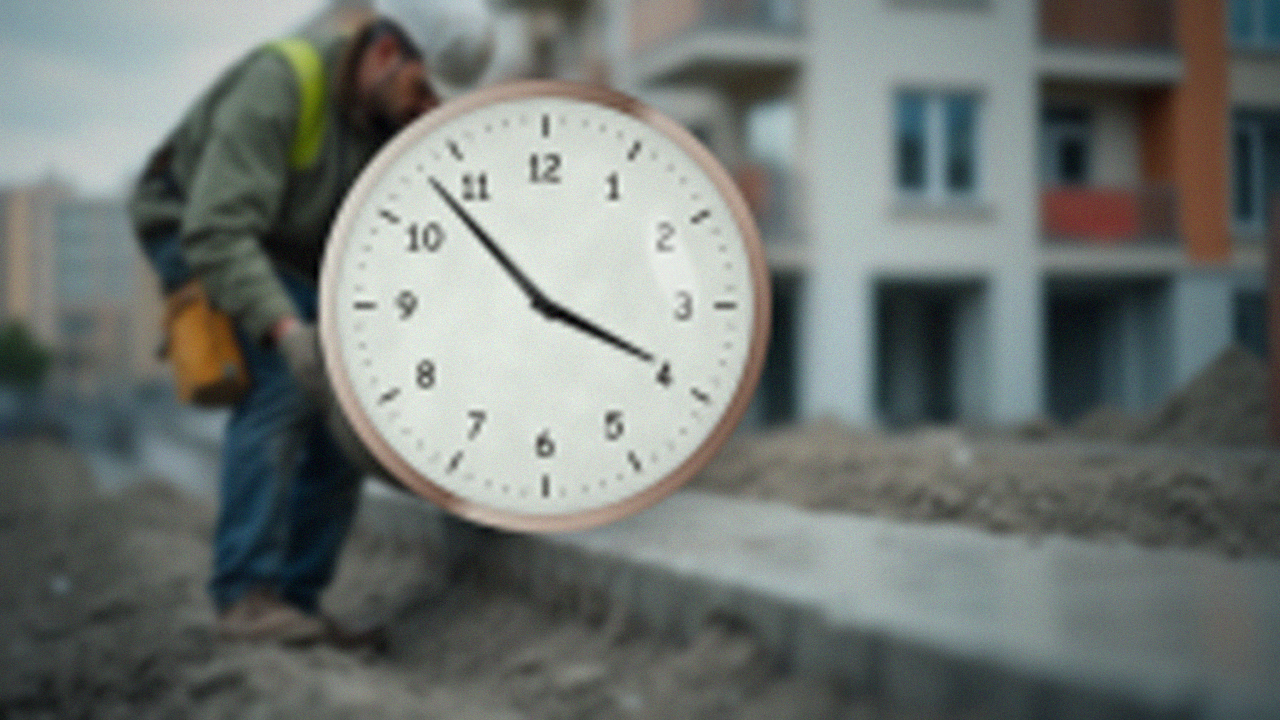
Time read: **3:53**
